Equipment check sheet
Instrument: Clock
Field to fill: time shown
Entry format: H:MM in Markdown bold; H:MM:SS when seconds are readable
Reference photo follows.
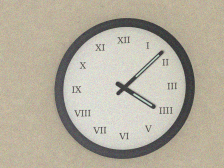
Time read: **4:08**
